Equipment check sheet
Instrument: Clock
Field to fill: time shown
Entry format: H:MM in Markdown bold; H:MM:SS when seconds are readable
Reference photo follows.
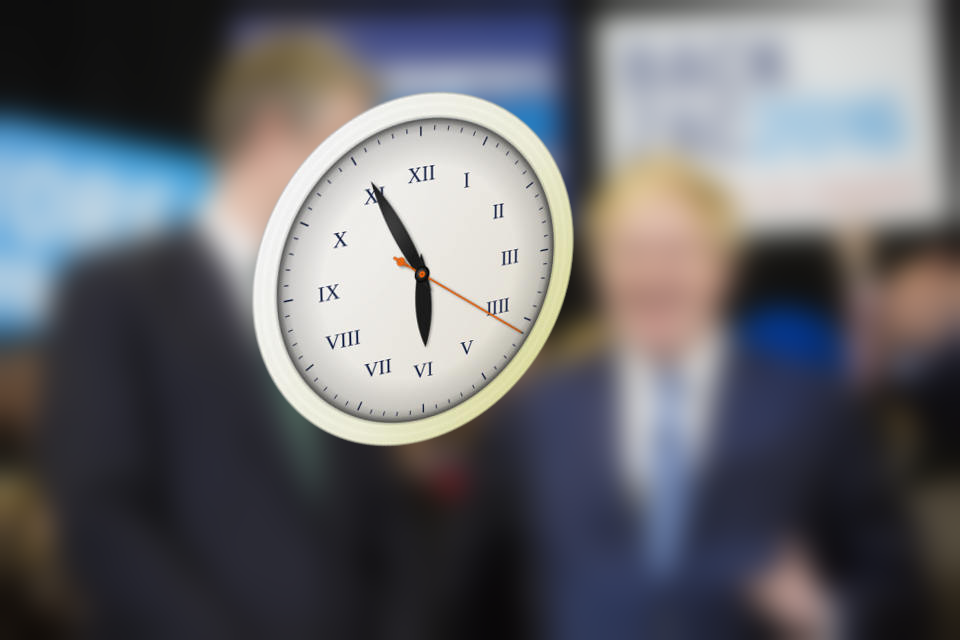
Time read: **5:55:21**
